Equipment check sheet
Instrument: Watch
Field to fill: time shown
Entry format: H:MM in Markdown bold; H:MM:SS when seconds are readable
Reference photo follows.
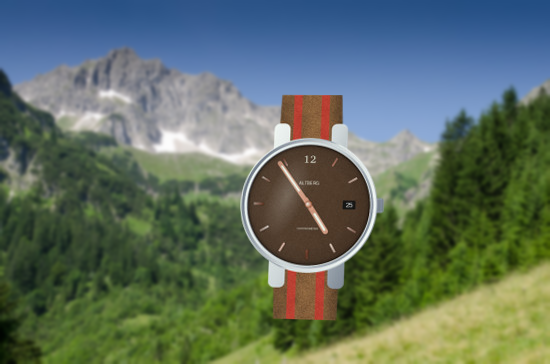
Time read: **4:54**
